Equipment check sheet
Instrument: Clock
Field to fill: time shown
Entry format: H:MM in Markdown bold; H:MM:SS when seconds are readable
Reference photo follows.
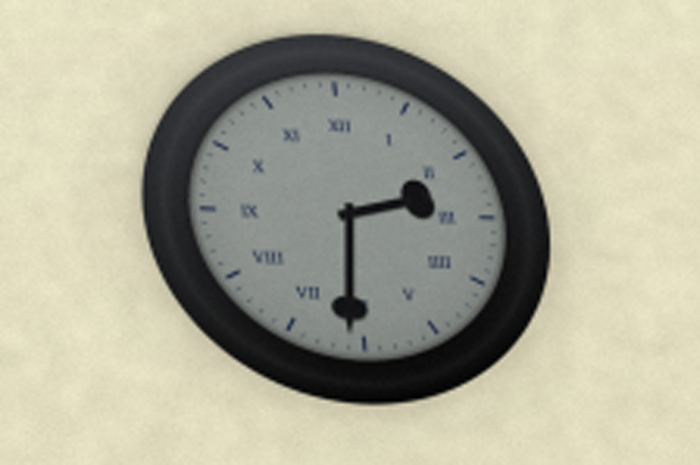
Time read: **2:31**
